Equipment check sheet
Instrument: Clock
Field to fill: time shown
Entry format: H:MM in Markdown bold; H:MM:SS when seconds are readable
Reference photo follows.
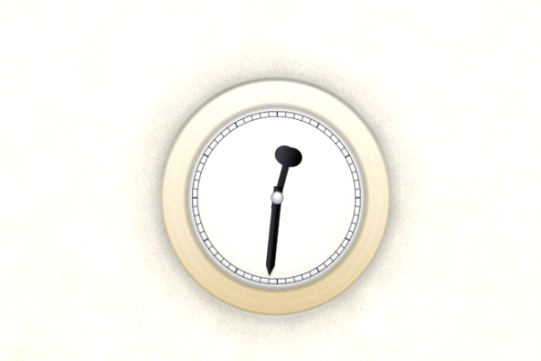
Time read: **12:31**
